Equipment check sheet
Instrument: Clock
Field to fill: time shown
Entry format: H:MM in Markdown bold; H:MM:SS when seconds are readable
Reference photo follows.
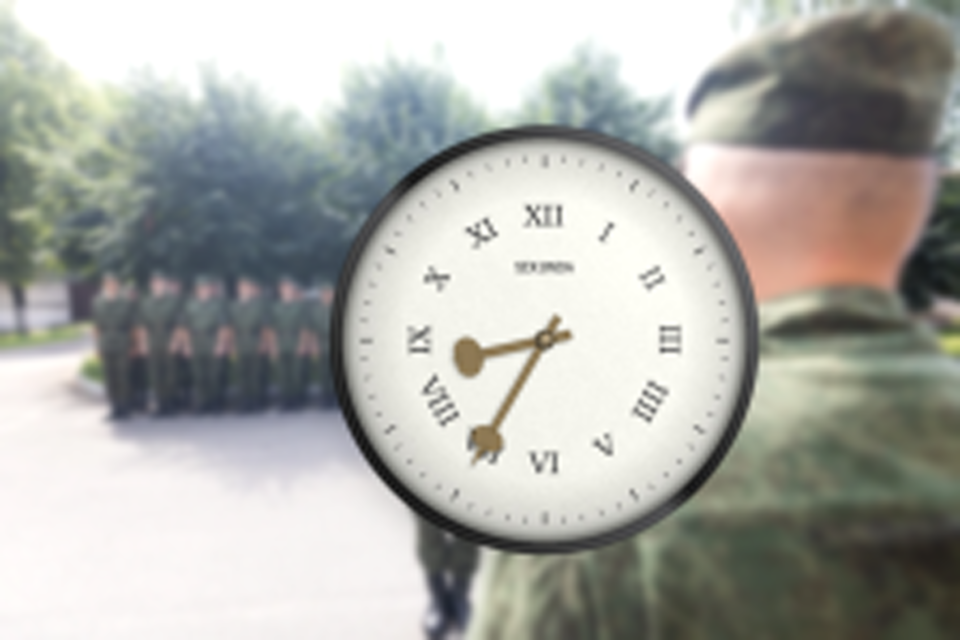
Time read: **8:35**
